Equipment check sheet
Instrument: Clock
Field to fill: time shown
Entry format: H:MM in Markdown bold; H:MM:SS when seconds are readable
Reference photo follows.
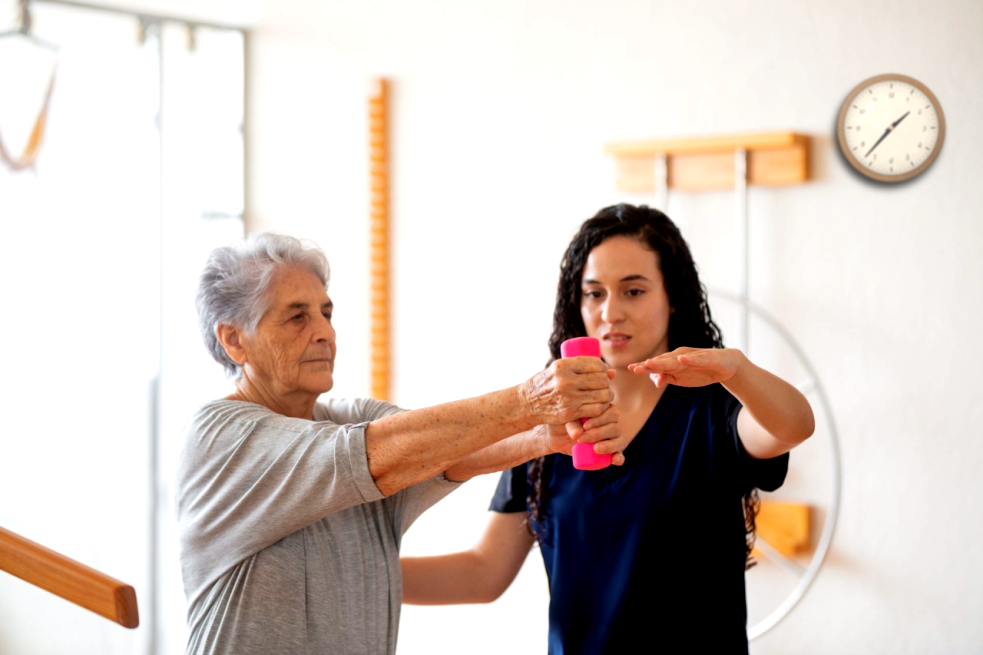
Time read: **1:37**
